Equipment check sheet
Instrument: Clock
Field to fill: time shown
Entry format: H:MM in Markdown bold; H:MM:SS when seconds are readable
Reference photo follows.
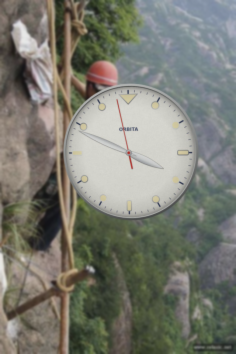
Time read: **3:48:58**
